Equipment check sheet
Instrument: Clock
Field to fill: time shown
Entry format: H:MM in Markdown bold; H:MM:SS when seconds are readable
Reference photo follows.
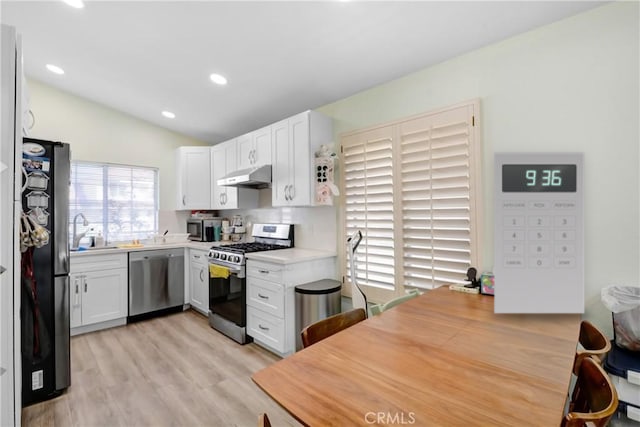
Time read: **9:36**
